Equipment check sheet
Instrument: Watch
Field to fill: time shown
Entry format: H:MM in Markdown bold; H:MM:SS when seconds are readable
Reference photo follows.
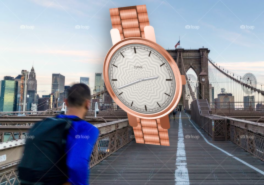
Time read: **2:42**
